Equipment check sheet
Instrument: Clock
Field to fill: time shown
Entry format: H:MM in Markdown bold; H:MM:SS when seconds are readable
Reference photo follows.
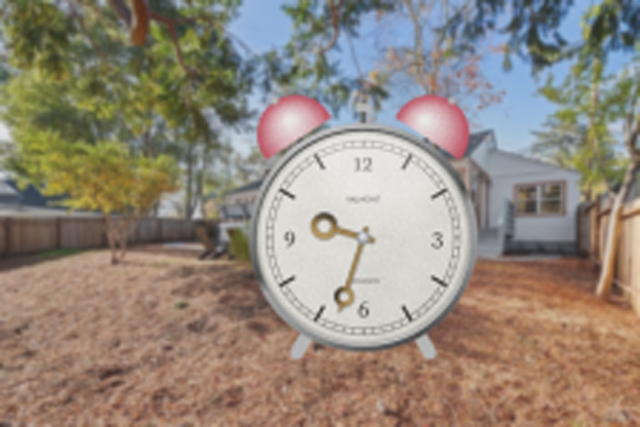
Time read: **9:33**
